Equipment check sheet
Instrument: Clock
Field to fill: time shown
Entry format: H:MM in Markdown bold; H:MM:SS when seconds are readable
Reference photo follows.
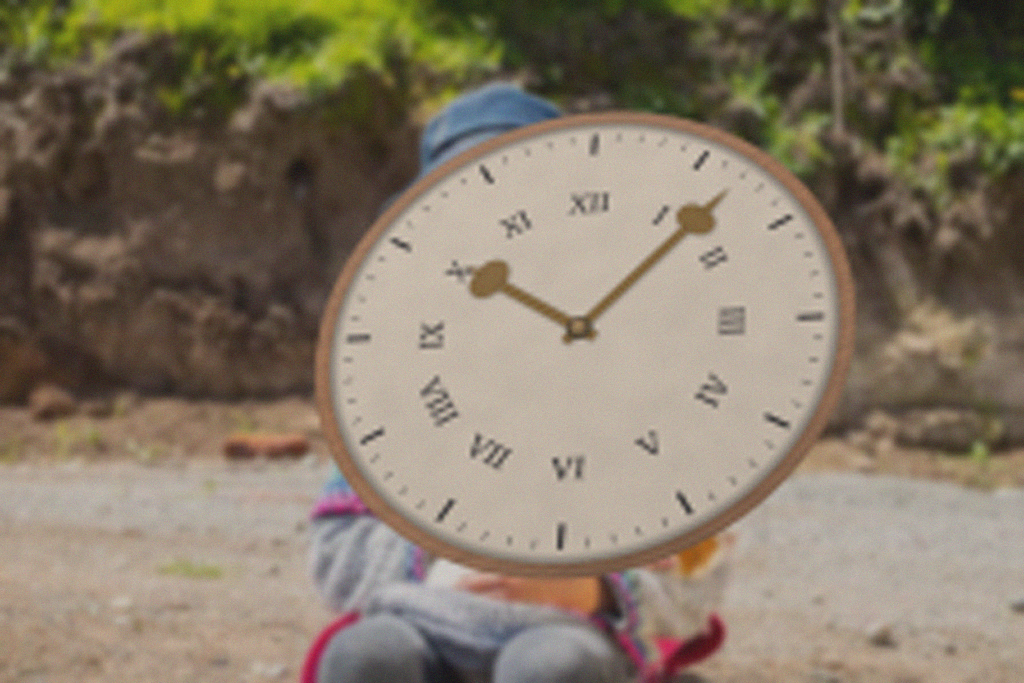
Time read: **10:07**
